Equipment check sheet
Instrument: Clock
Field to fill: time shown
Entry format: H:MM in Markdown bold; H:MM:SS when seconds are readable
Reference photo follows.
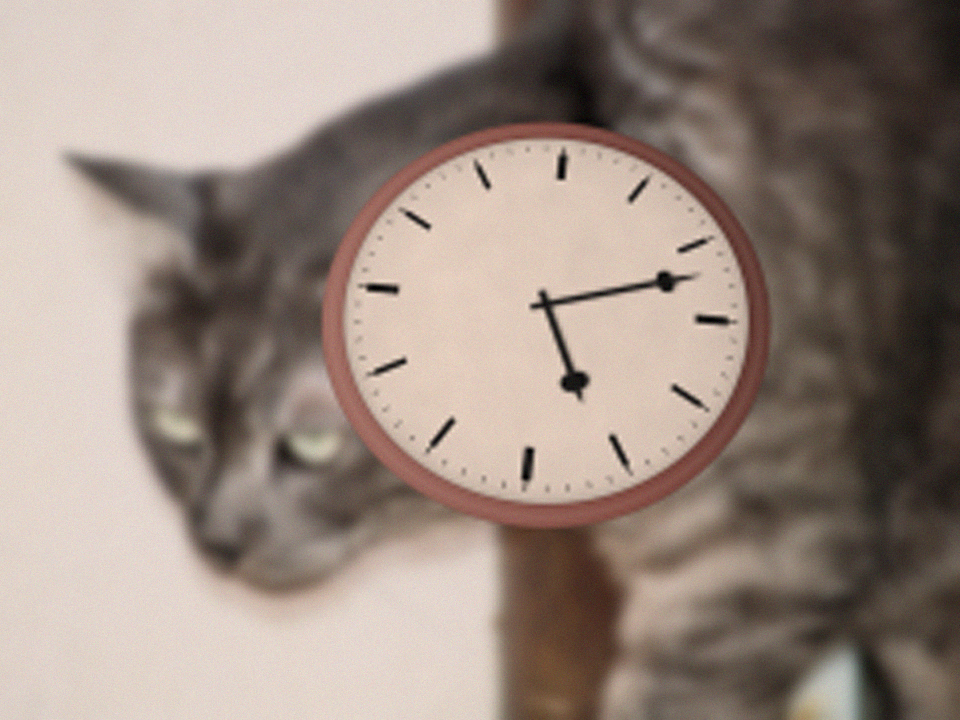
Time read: **5:12**
